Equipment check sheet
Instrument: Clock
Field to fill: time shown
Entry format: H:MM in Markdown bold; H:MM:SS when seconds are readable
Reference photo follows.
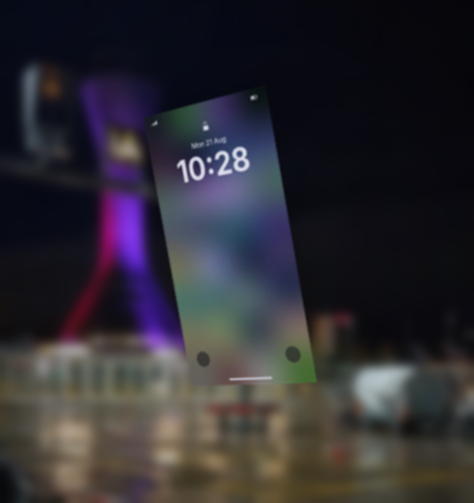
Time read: **10:28**
